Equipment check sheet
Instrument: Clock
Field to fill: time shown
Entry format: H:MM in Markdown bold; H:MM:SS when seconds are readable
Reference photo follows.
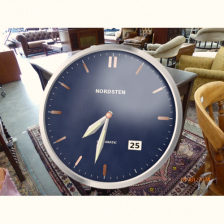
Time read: **7:32**
